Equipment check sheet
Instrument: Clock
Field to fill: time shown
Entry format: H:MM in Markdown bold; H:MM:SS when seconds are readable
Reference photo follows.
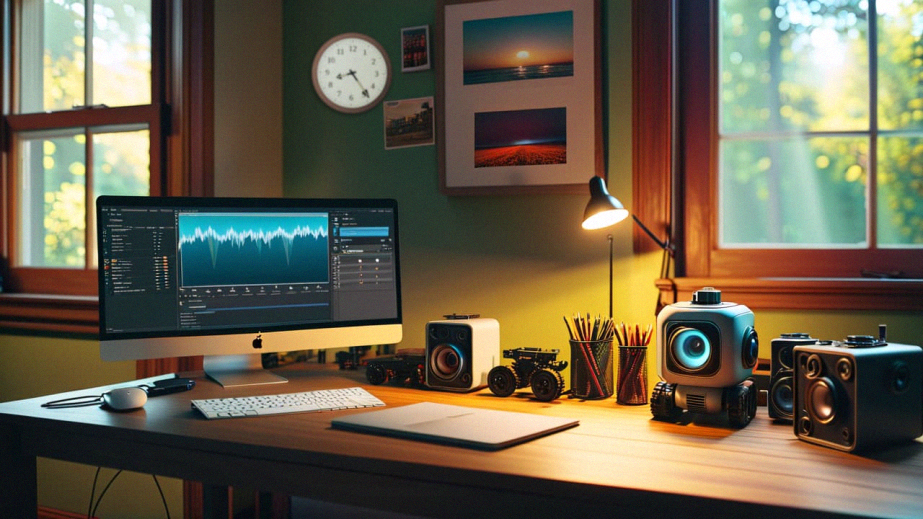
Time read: **8:24**
